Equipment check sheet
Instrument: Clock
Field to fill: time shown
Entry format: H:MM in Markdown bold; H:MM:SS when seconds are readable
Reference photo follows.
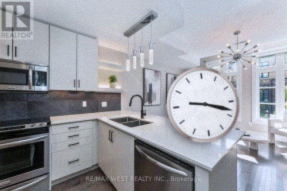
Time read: **9:18**
